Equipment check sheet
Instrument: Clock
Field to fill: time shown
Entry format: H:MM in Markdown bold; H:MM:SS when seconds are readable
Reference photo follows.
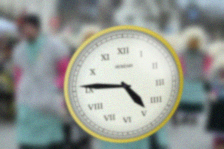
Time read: **4:46**
